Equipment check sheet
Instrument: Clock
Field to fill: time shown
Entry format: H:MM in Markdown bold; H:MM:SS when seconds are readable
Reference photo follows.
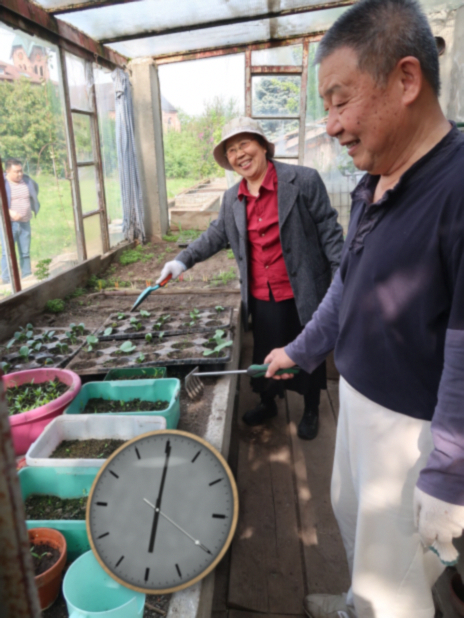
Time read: **6:00:20**
